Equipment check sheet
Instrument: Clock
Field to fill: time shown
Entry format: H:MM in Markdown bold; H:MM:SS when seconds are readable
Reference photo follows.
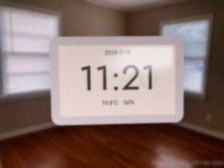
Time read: **11:21**
